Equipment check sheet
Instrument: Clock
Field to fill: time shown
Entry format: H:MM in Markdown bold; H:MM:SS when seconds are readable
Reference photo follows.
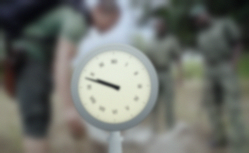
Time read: **9:48**
